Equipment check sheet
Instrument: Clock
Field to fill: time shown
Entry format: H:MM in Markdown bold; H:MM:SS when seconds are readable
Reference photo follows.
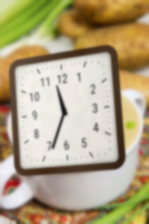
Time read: **11:34**
